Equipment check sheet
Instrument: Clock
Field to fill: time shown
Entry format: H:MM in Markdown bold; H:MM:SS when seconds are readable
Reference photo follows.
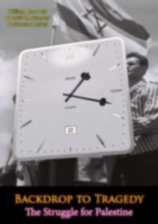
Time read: **1:18**
